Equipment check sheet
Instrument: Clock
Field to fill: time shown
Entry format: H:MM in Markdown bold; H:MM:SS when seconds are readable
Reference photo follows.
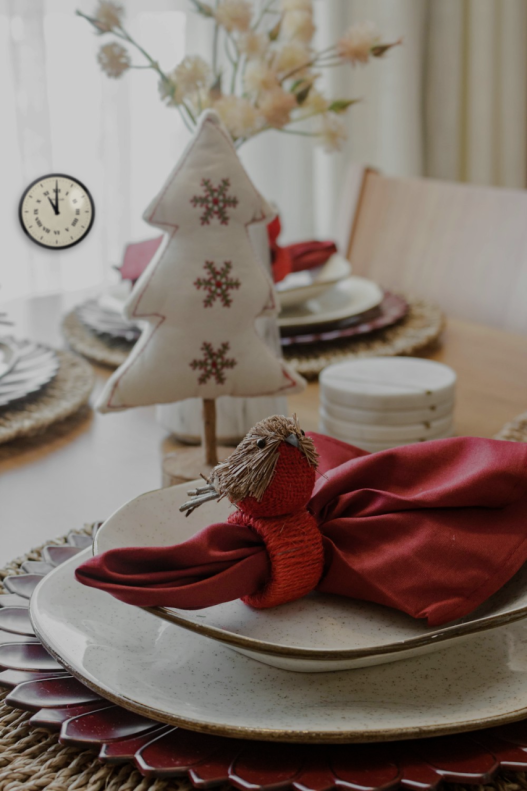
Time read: **11:00**
